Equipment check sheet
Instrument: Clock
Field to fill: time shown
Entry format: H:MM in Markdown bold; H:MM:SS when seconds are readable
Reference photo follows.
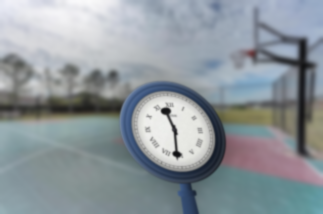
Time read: **11:31**
